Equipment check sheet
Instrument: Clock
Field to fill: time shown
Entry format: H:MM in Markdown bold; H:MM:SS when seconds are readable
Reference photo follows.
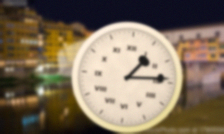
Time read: **1:14**
